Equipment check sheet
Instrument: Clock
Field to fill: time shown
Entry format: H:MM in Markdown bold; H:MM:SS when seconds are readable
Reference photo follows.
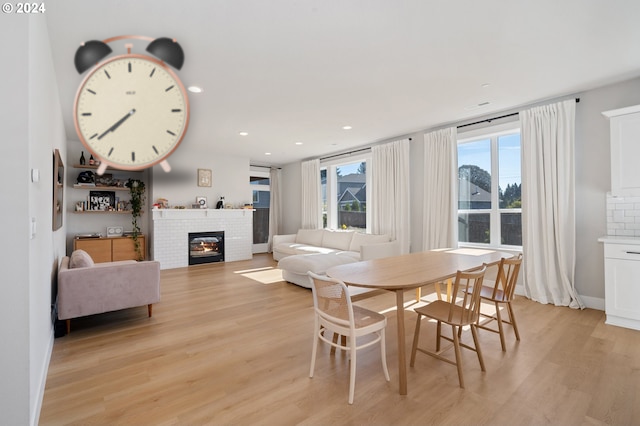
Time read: **7:39**
